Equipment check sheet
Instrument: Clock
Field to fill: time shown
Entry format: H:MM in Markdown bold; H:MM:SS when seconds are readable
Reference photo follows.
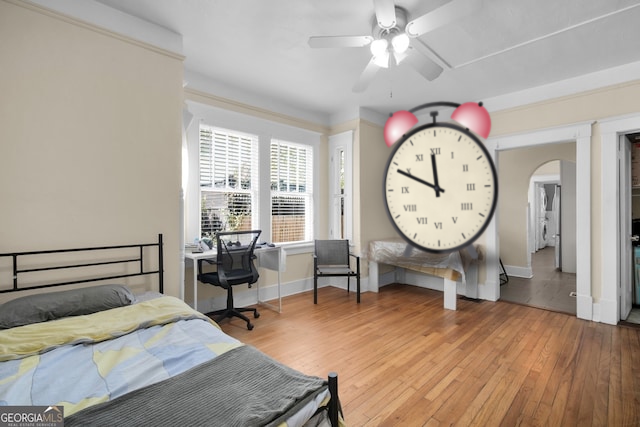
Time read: **11:49**
